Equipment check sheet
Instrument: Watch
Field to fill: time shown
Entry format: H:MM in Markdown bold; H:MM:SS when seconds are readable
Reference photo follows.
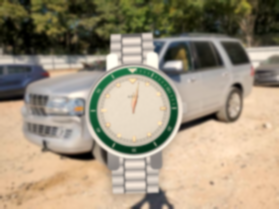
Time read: **12:02**
